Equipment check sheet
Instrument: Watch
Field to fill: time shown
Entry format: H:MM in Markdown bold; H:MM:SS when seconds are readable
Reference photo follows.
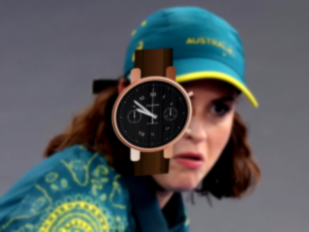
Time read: **9:52**
